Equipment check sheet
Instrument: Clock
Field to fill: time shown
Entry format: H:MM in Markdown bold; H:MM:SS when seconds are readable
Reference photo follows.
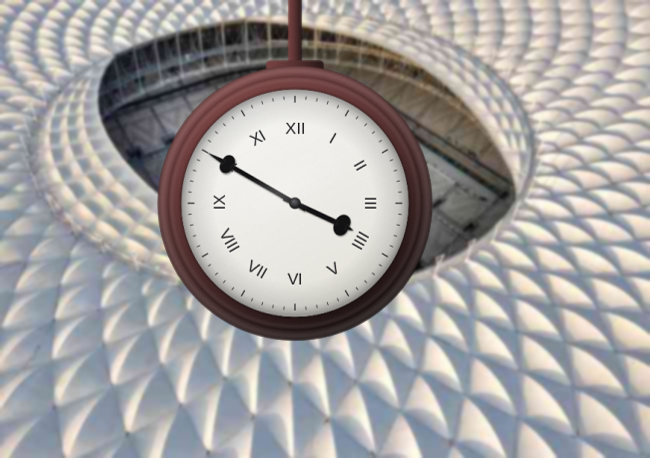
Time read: **3:50**
